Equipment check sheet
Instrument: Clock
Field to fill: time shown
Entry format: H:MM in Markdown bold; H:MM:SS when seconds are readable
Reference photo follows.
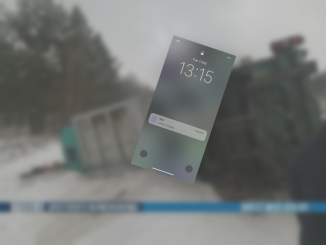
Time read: **13:15**
